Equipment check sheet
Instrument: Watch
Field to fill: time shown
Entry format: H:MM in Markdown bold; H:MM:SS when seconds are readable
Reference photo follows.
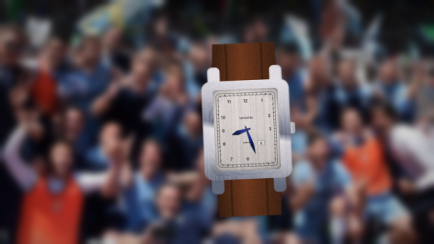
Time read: **8:27**
